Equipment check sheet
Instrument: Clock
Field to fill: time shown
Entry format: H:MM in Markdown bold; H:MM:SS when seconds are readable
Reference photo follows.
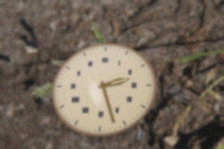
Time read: **2:27**
